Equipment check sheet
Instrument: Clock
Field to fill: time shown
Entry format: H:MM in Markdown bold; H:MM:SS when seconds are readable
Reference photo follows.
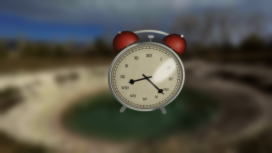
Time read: **8:22**
